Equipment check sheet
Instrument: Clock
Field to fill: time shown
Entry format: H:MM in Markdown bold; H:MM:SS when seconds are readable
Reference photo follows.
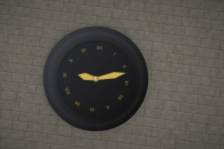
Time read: **9:12**
